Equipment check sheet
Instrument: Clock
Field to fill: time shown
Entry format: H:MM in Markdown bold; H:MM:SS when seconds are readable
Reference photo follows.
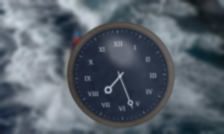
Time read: **7:27**
